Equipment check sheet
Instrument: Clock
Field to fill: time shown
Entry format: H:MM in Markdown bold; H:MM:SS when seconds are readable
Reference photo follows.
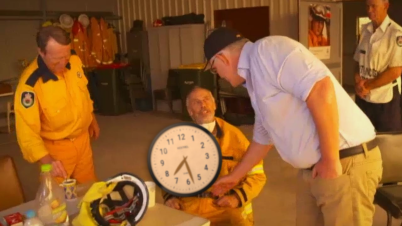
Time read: **7:28**
